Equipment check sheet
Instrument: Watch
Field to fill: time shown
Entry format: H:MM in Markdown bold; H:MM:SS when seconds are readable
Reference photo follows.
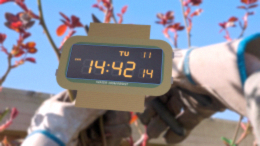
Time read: **14:42:14**
